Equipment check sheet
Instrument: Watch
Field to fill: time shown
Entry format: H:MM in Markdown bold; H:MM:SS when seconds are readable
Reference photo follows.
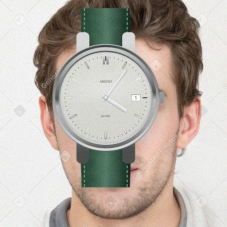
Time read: **4:06**
